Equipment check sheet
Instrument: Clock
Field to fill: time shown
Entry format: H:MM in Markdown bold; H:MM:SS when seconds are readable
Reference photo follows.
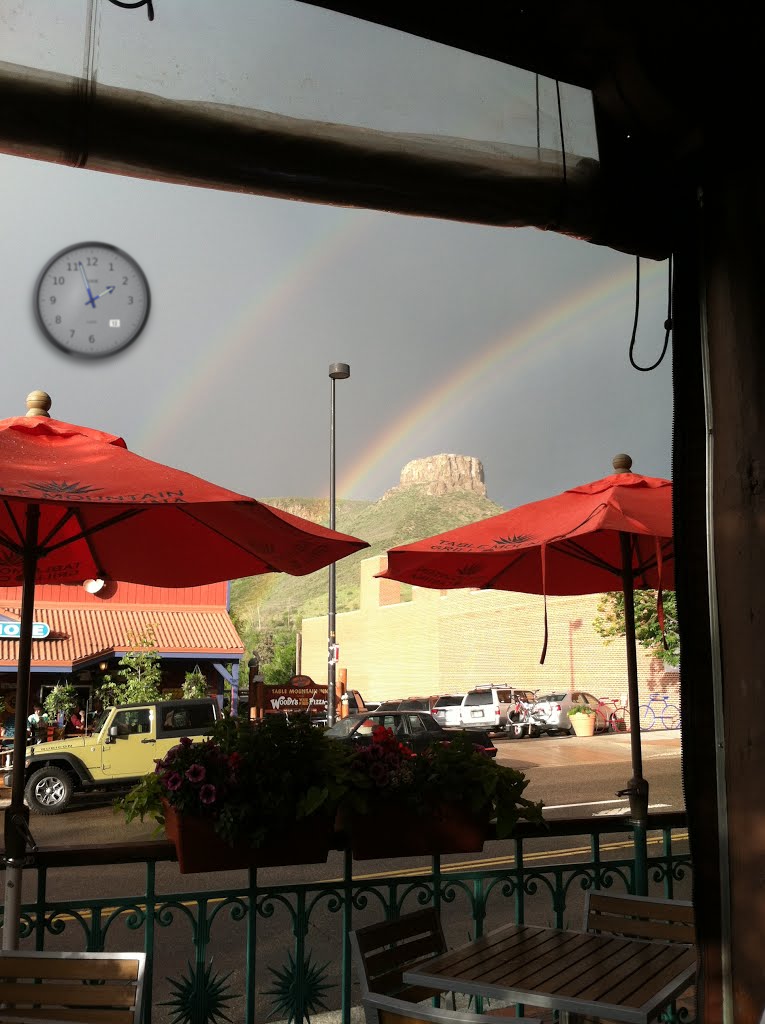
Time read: **1:57**
